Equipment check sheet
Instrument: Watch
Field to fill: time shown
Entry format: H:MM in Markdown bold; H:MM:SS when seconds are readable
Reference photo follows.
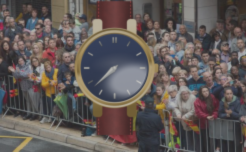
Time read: **7:38**
